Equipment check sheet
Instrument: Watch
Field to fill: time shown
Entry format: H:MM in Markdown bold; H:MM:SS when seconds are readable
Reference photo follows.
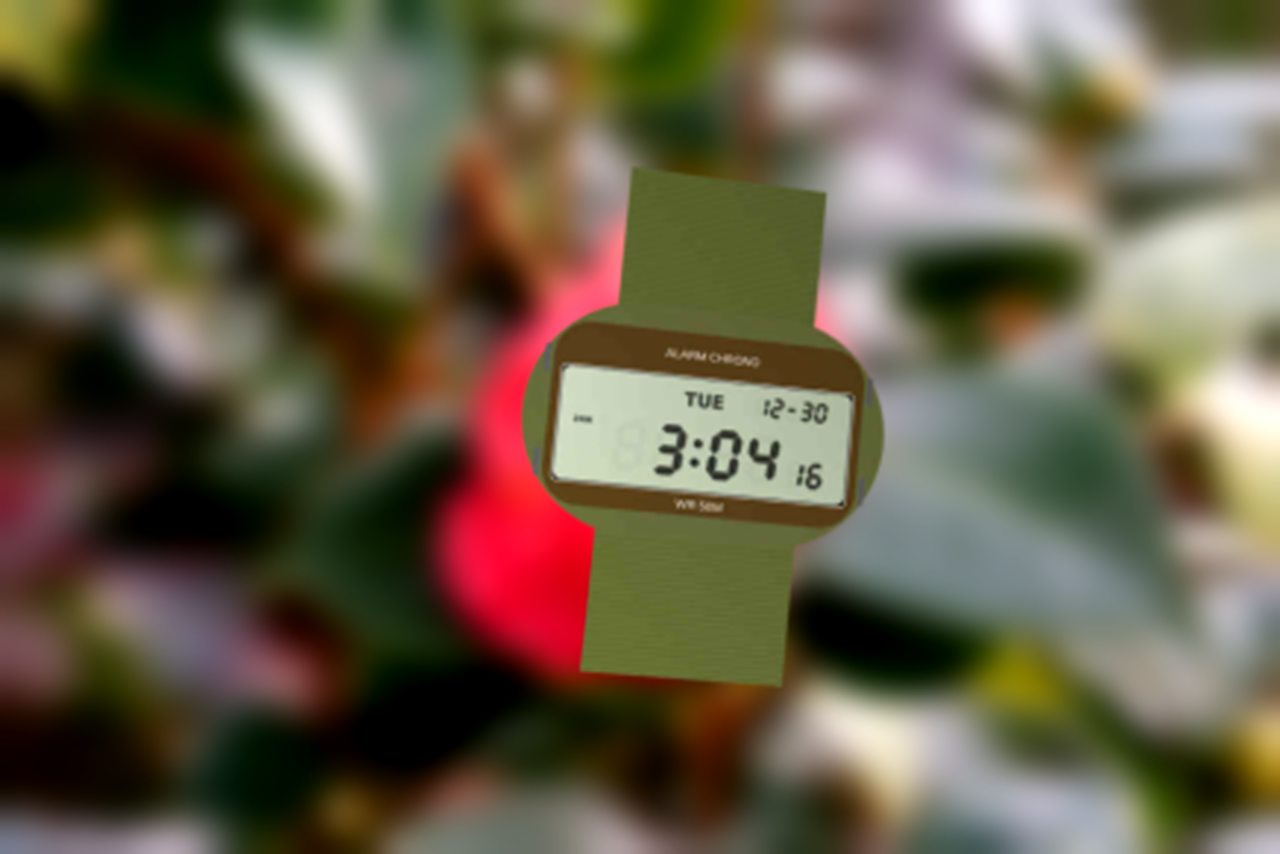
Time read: **3:04:16**
